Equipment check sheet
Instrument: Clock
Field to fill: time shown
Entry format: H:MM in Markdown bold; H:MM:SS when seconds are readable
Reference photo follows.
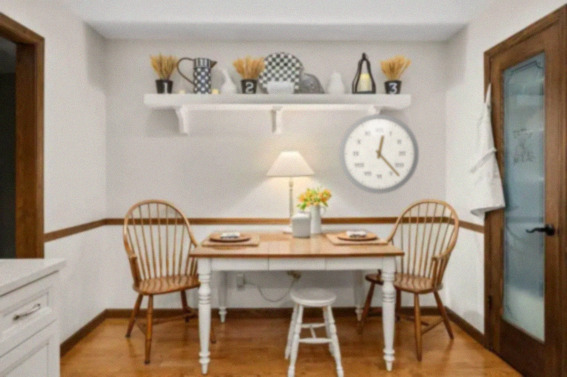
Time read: **12:23**
